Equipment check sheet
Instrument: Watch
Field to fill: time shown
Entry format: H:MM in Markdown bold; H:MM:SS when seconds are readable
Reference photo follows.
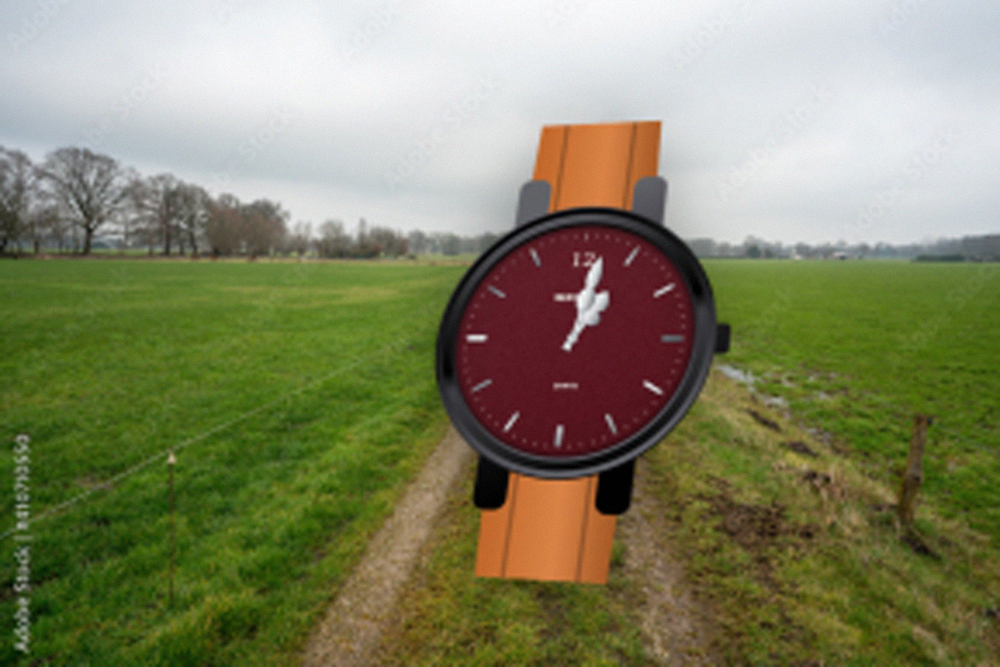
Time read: **1:02**
